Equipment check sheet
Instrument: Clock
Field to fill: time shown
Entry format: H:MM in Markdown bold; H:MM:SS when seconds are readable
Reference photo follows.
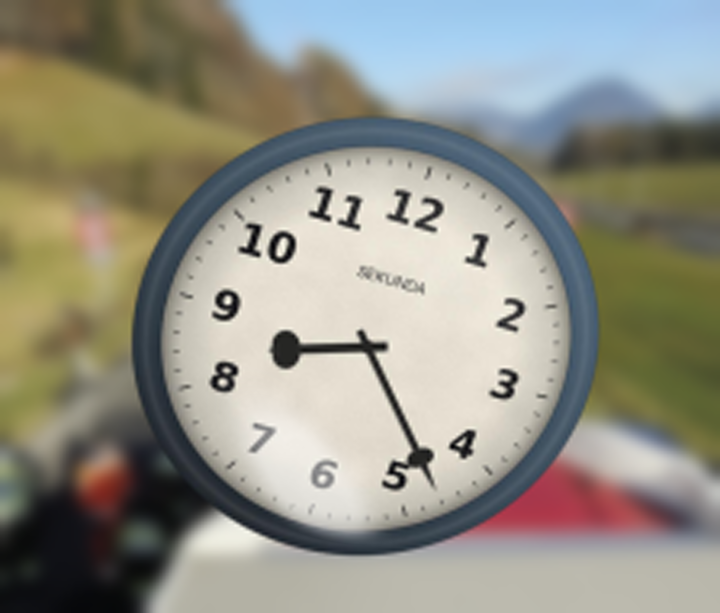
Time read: **8:23**
